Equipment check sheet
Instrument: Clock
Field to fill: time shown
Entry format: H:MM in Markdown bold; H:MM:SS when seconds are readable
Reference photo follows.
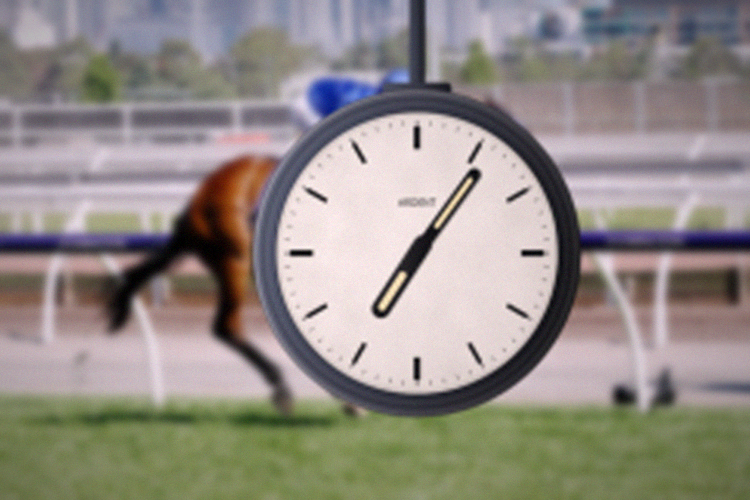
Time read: **7:06**
